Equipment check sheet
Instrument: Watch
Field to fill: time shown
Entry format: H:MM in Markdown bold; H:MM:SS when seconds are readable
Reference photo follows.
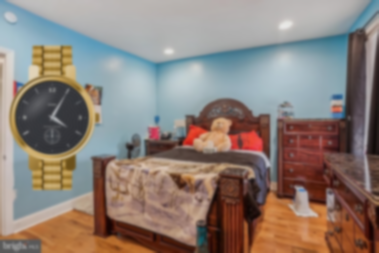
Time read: **4:05**
